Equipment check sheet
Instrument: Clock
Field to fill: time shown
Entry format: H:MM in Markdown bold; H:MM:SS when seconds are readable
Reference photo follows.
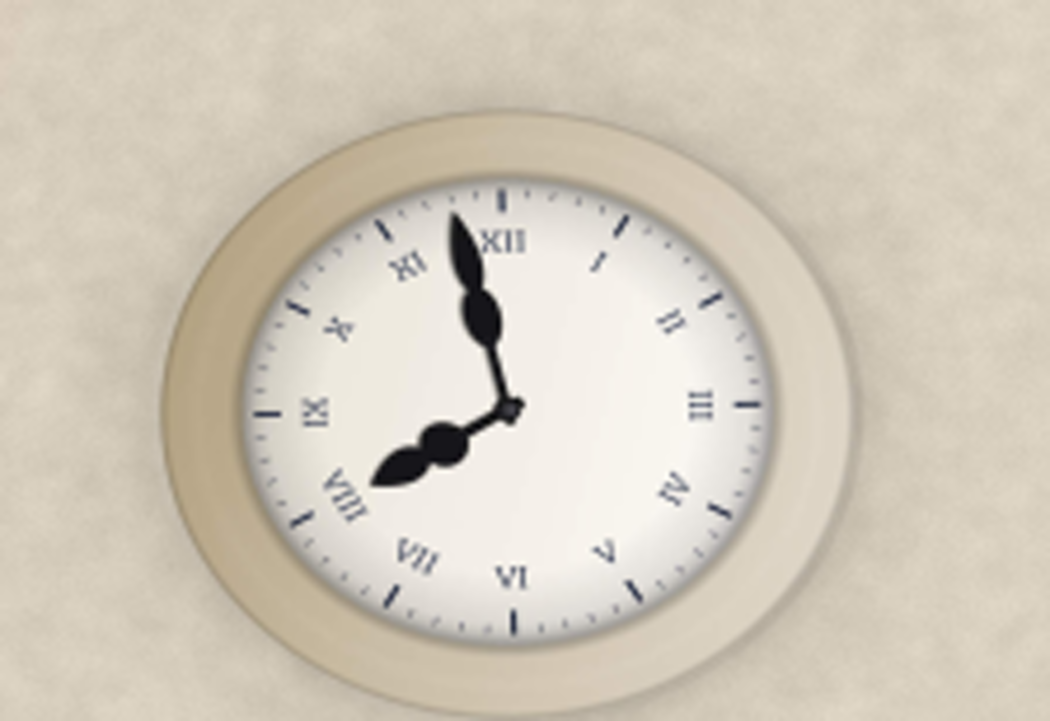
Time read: **7:58**
